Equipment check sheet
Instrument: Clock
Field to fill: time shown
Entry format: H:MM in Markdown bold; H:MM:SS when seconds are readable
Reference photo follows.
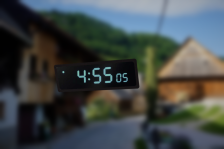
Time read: **4:55:05**
